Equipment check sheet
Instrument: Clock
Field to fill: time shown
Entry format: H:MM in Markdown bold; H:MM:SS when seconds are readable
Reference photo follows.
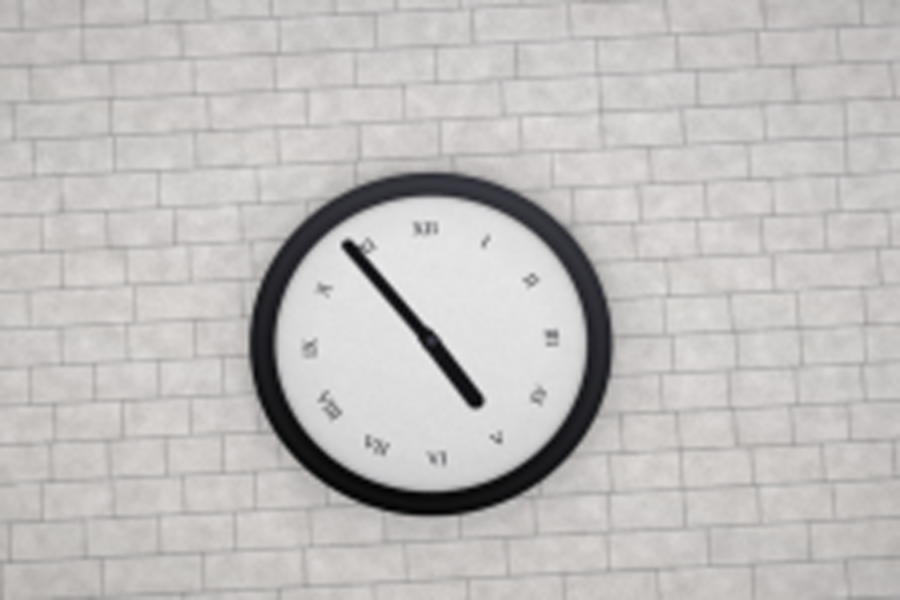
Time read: **4:54**
